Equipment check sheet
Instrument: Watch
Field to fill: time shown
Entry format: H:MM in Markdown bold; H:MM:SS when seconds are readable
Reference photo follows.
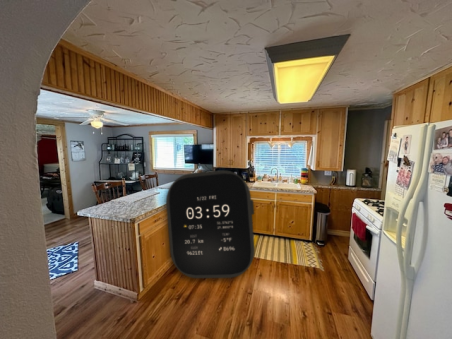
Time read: **3:59**
